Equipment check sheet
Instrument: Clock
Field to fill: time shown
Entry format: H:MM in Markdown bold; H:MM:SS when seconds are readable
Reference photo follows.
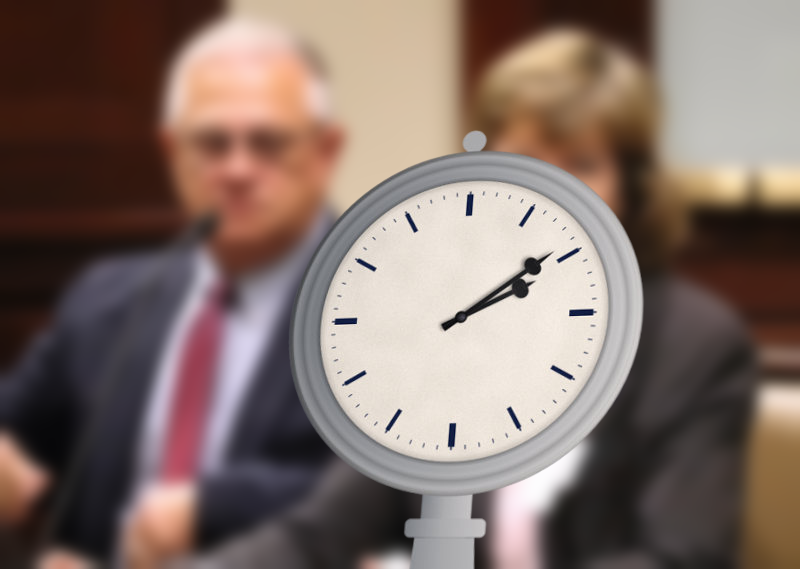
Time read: **2:09**
